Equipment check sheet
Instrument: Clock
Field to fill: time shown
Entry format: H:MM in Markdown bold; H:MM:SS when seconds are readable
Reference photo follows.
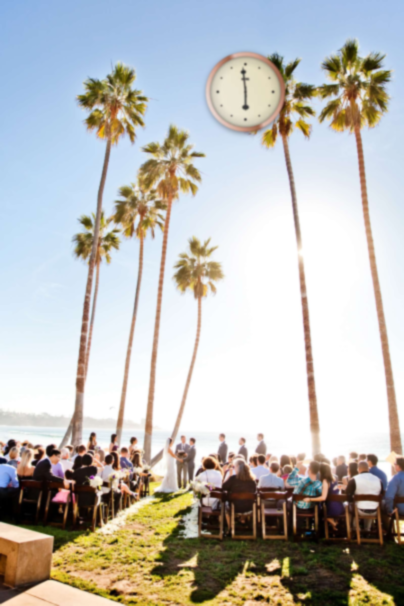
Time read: **5:59**
